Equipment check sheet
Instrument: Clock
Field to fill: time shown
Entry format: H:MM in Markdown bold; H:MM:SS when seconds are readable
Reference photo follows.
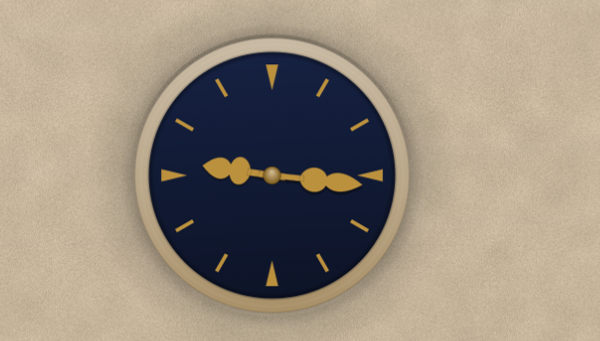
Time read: **9:16**
